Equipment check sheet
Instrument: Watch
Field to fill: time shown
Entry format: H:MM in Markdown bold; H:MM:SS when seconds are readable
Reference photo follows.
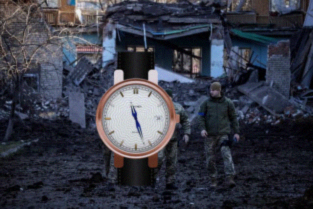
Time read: **11:27**
